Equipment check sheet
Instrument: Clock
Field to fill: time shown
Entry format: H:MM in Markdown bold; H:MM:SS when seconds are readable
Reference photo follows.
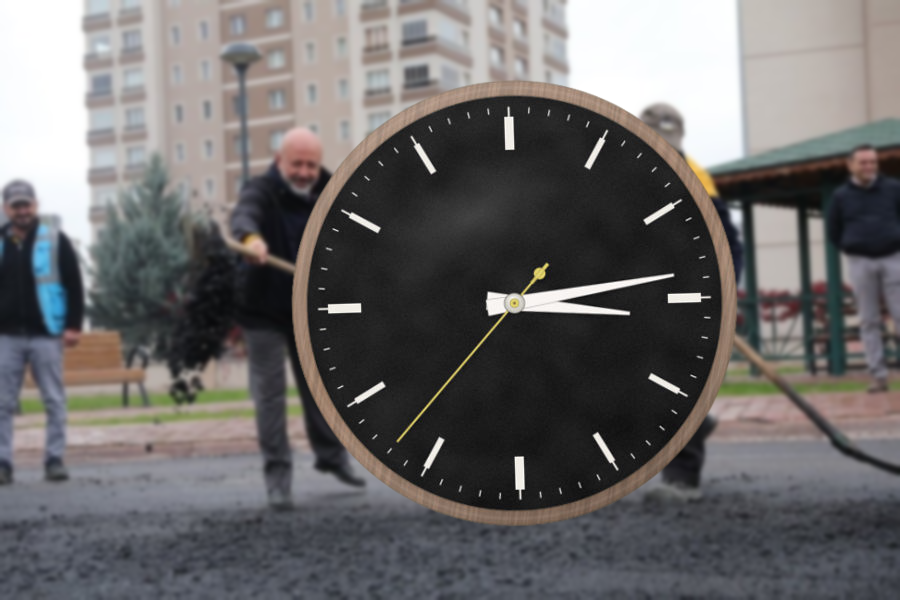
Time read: **3:13:37**
